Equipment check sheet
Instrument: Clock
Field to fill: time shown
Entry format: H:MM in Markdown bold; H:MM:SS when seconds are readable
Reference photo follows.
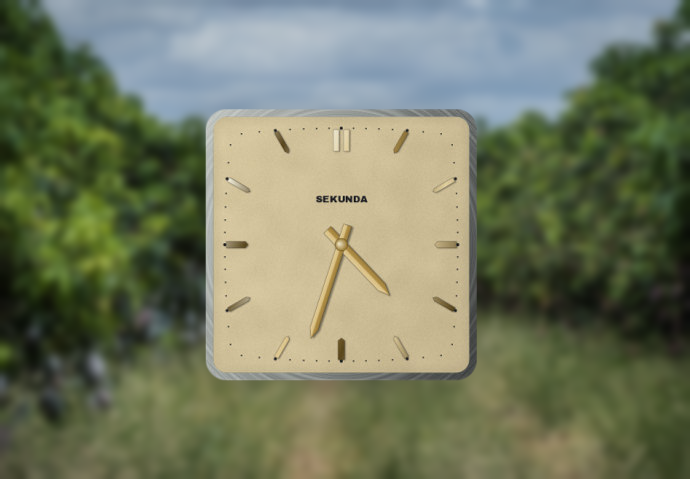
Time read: **4:33**
